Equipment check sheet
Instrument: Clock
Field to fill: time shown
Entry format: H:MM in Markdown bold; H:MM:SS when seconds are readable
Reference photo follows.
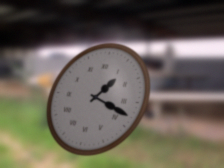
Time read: **1:18**
